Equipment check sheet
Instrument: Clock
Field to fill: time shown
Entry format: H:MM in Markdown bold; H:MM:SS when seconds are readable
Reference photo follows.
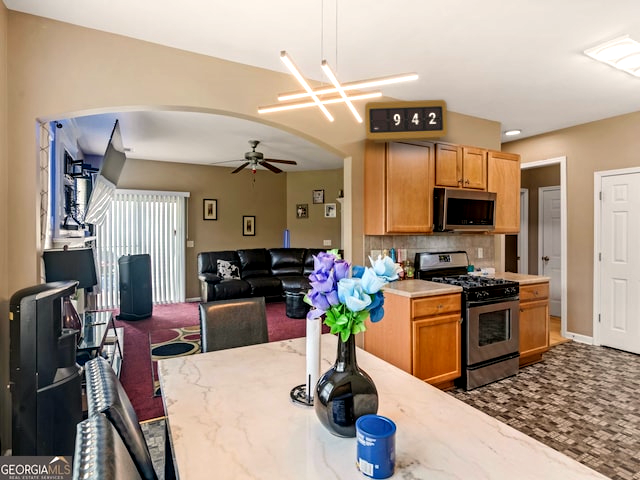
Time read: **9:42**
